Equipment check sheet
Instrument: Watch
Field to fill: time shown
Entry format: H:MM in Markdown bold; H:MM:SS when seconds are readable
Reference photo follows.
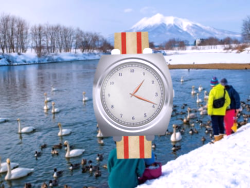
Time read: **1:19**
